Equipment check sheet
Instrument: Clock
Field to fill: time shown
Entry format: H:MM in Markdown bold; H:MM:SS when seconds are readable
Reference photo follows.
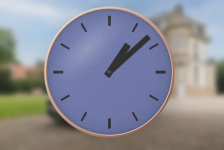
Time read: **1:08**
